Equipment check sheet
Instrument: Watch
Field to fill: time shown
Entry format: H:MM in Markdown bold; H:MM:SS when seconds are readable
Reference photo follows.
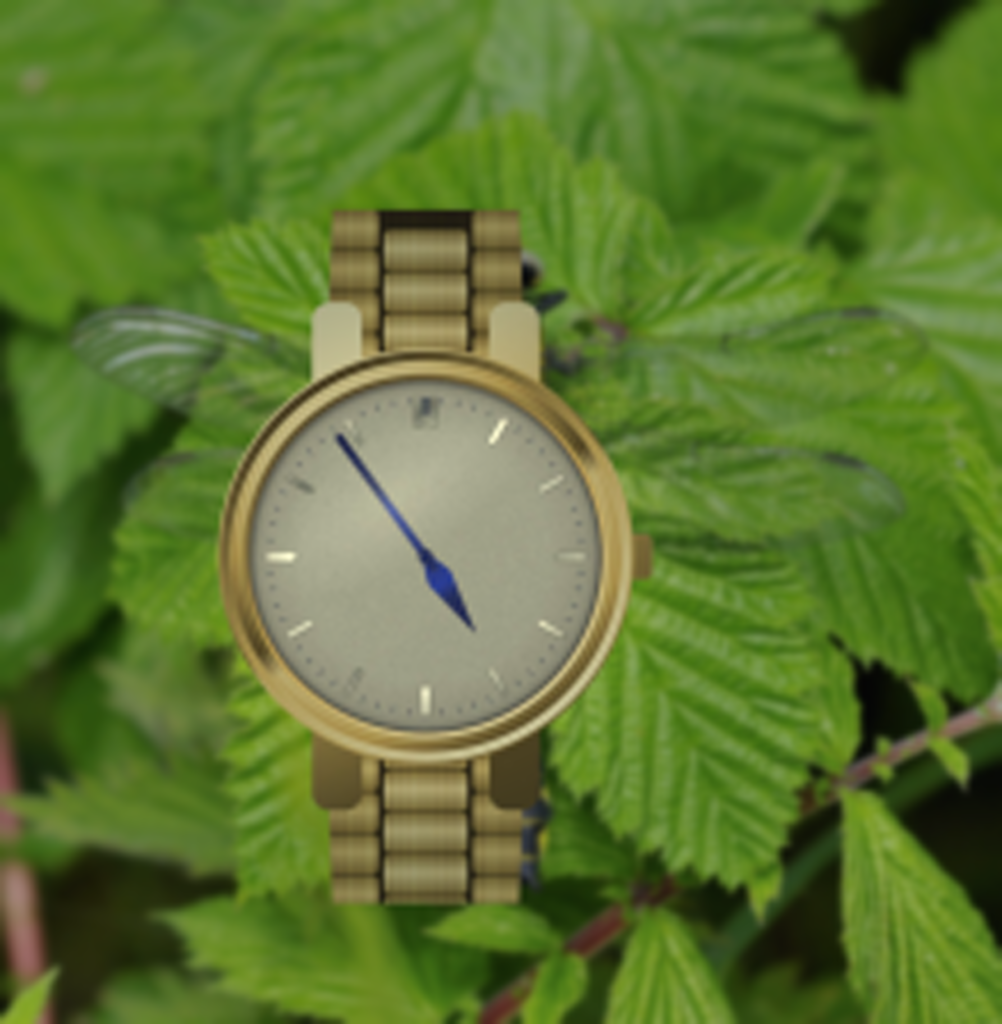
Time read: **4:54**
